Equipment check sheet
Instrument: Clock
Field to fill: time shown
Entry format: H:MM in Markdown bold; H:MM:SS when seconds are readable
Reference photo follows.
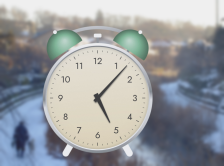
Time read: **5:07**
